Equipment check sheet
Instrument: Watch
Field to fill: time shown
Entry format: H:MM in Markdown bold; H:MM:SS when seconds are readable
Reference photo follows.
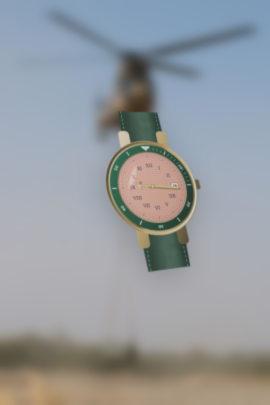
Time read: **9:16**
